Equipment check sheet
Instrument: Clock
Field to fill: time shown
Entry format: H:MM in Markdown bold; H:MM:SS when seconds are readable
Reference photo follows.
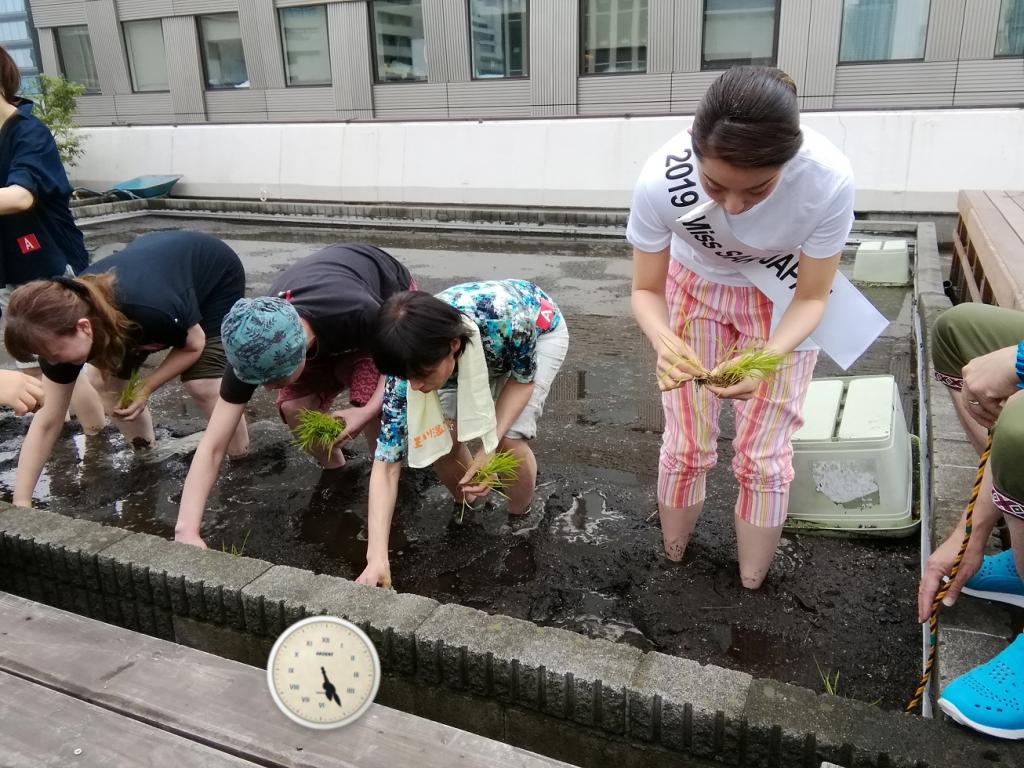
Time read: **5:25**
